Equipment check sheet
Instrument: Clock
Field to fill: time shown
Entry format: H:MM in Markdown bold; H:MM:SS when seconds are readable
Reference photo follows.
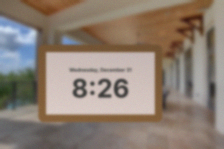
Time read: **8:26**
